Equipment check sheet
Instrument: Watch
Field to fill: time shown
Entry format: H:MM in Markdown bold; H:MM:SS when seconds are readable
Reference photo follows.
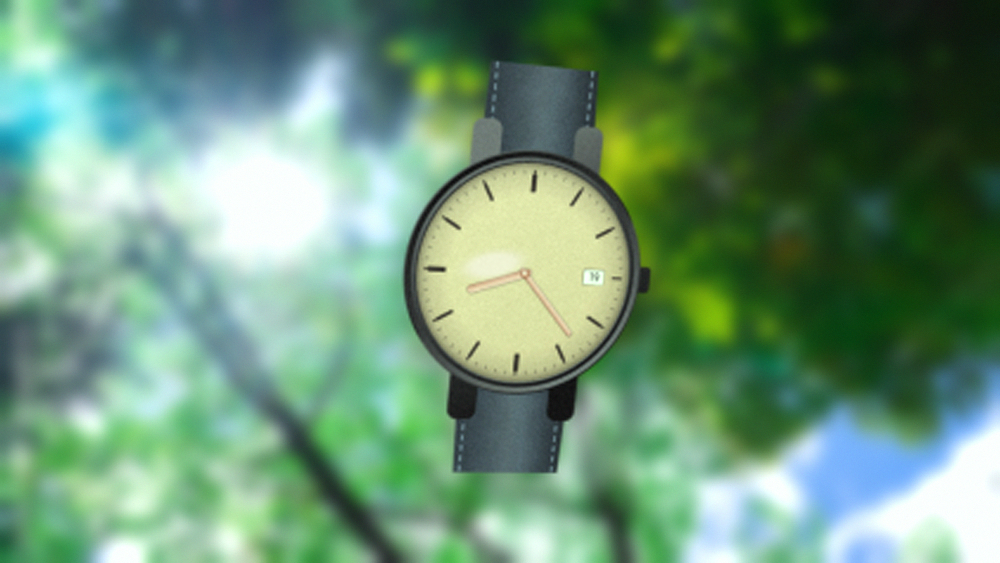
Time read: **8:23**
